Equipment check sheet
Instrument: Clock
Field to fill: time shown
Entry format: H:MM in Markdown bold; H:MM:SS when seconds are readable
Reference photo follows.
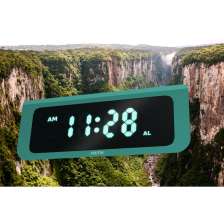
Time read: **11:28**
